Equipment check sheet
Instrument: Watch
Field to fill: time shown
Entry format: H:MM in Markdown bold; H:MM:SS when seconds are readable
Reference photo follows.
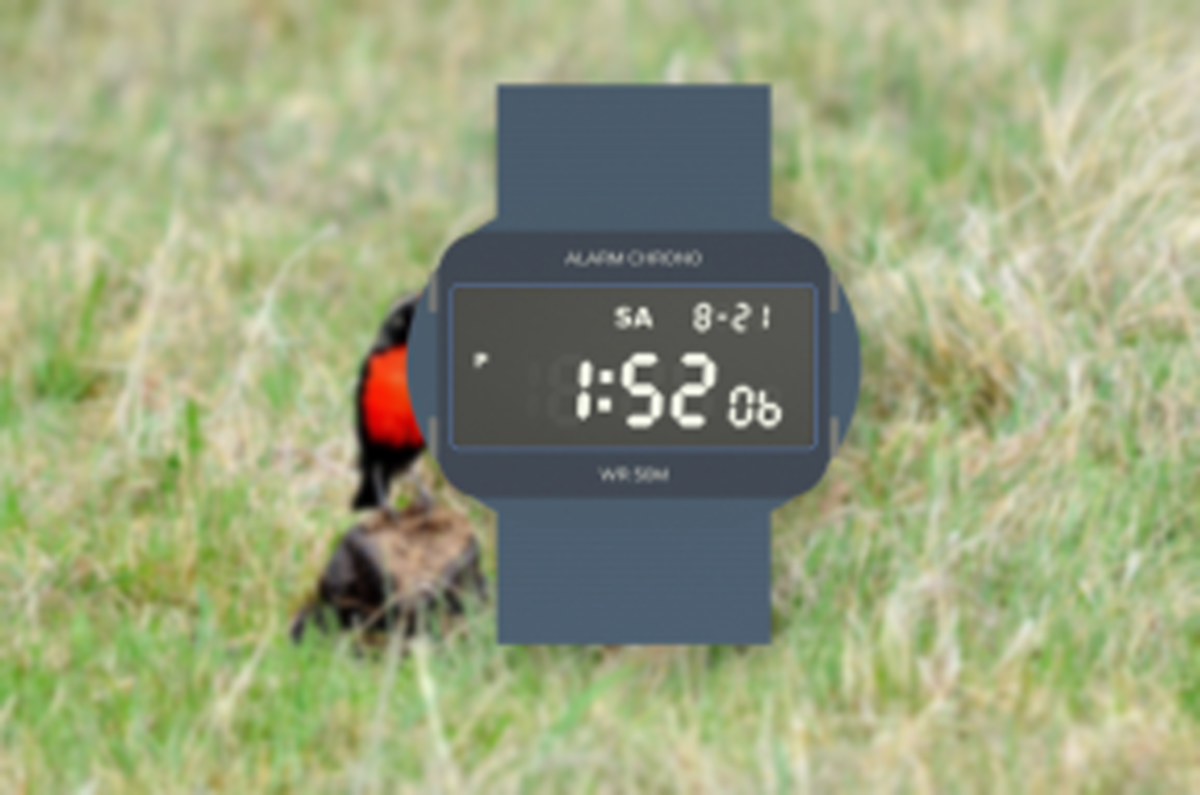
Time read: **1:52:06**
